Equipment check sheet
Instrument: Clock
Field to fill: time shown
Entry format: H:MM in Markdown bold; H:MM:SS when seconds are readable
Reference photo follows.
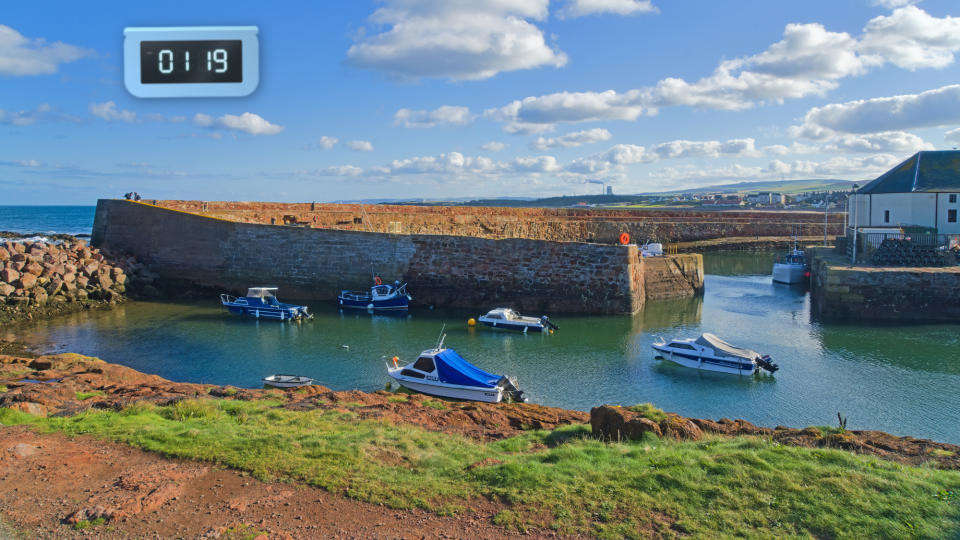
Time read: **1:19**
